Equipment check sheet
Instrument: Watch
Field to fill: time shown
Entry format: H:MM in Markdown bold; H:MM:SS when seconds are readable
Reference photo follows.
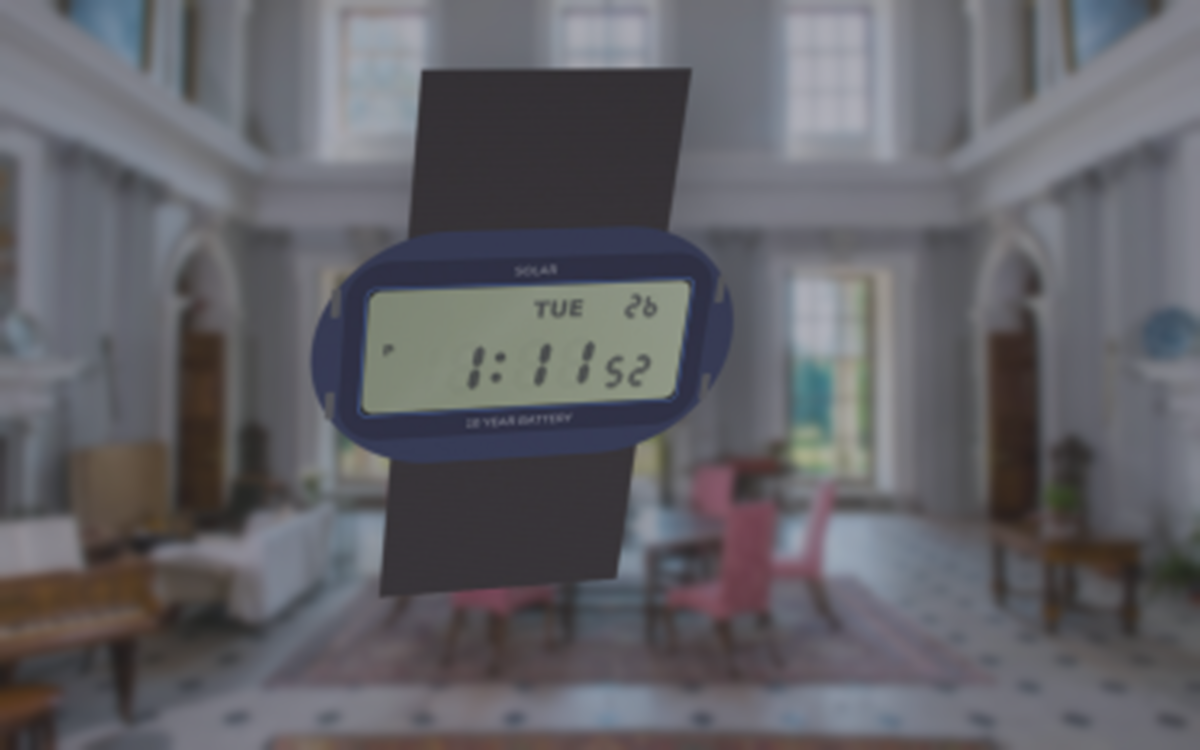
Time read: **1:11:52**
